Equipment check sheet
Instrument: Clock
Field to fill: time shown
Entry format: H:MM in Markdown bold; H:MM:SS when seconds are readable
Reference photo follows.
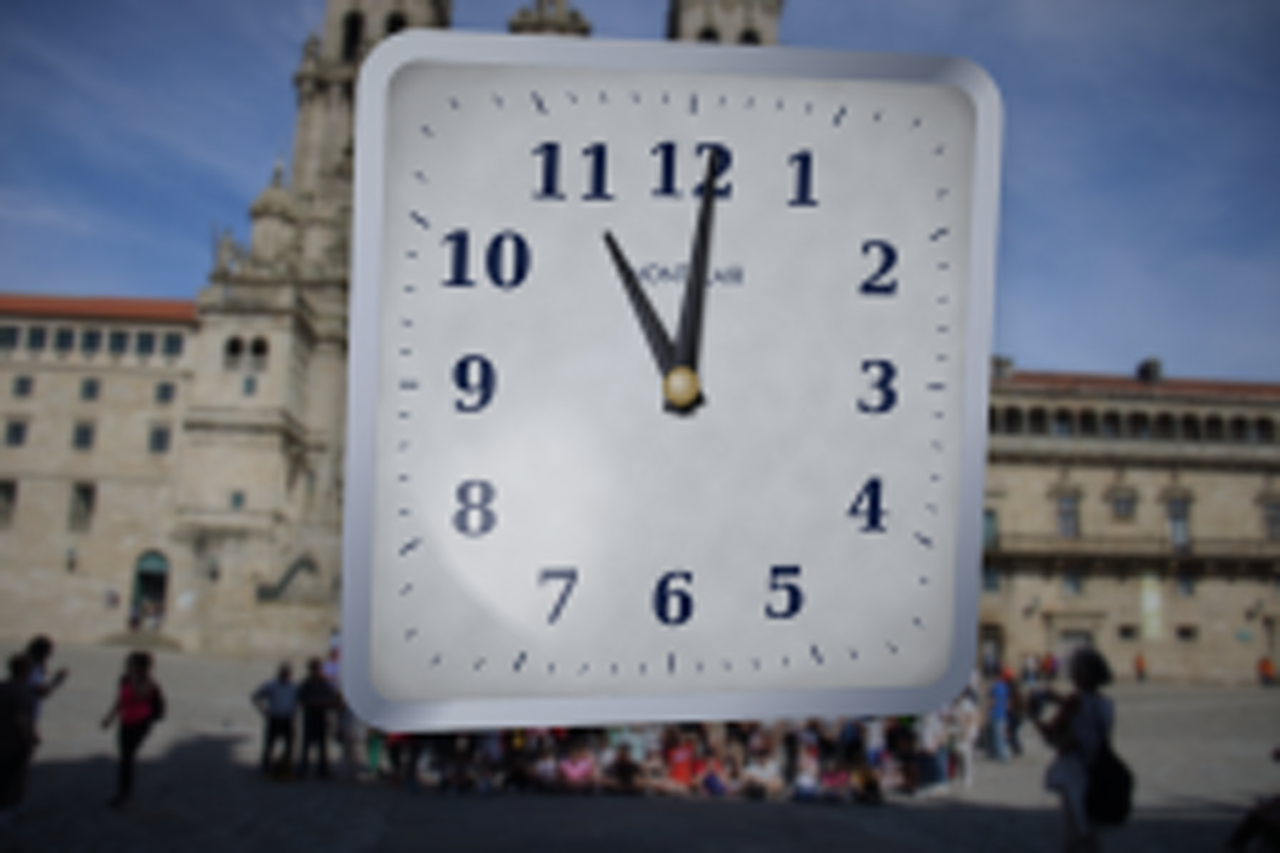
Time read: **11:01**
